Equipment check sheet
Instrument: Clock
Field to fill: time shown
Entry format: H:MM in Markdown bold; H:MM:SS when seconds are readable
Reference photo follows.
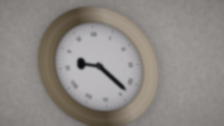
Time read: **9:23**
